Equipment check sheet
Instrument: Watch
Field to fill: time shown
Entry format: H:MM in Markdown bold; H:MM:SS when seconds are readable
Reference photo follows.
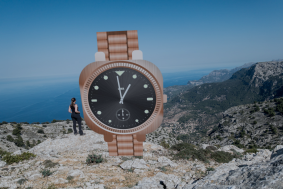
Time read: **12:59**
